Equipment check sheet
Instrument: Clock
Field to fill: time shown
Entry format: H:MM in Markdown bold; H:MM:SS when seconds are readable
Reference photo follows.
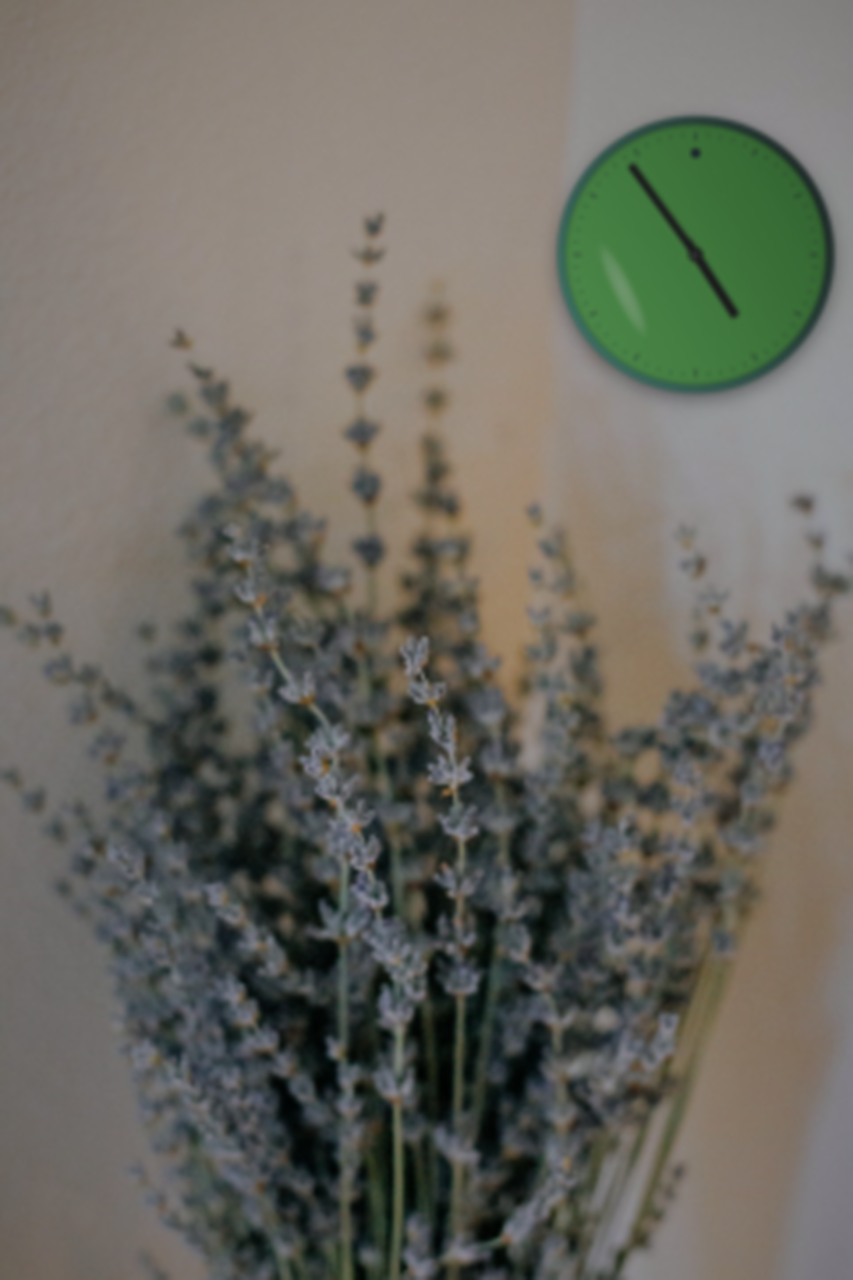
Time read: **4:54**
